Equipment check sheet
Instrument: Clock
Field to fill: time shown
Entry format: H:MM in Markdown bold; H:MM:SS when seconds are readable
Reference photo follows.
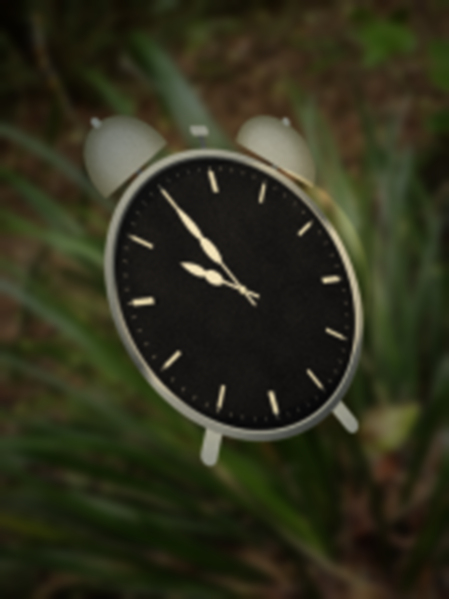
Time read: **9:55**
